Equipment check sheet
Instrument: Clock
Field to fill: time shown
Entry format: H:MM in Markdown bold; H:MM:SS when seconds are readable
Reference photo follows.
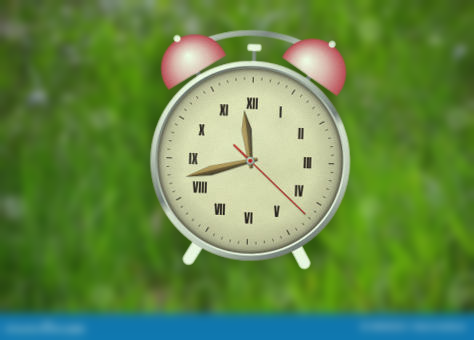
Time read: **11:42:22**
